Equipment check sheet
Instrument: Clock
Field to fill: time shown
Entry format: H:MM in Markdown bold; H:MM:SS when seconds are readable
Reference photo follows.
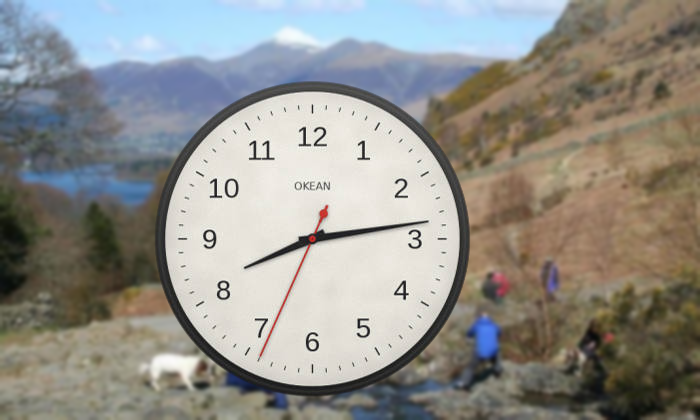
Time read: **8:13:34**
